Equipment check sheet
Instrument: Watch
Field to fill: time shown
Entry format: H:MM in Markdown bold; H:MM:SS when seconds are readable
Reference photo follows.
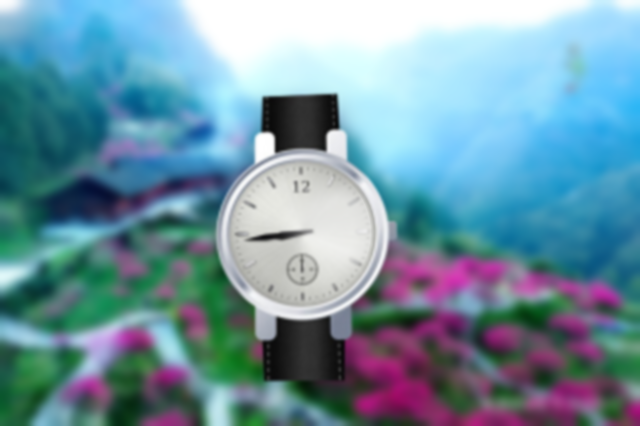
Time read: **8:44**
